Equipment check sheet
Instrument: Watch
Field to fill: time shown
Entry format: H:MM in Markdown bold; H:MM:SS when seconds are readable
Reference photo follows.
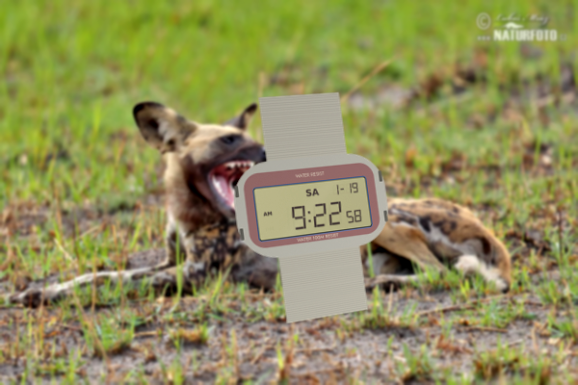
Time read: **9:22:58**
